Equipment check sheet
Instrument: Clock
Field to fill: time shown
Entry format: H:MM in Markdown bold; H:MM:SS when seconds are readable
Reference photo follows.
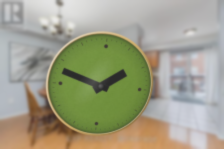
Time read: **1:48**
